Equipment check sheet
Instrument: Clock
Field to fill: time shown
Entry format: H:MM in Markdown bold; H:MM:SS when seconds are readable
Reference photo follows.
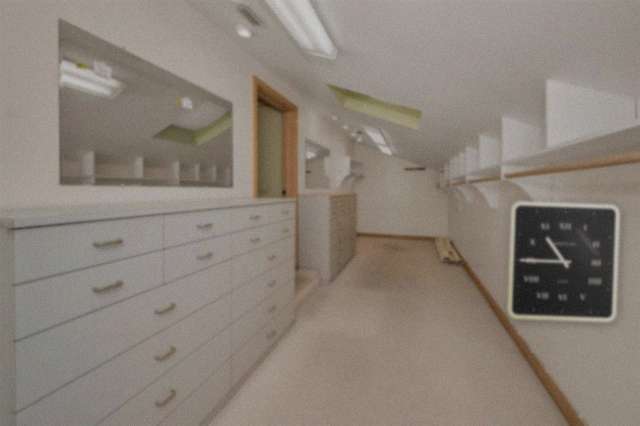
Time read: **10:45**
